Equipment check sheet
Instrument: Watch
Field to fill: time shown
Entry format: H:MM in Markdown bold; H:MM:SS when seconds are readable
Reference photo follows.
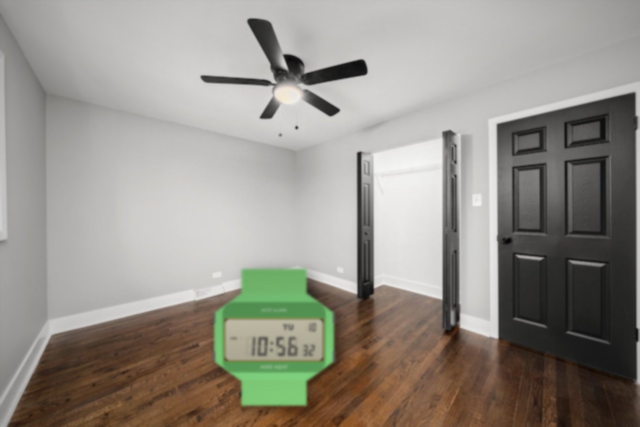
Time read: **10:56**
